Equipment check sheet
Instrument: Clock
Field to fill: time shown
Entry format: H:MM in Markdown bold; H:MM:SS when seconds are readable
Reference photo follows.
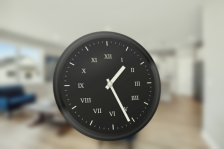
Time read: **1:26**
